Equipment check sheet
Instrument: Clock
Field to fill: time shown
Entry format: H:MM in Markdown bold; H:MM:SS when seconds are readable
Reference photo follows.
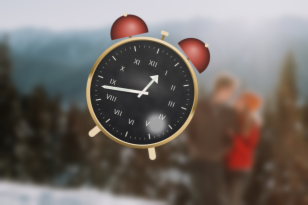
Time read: **12:43**
